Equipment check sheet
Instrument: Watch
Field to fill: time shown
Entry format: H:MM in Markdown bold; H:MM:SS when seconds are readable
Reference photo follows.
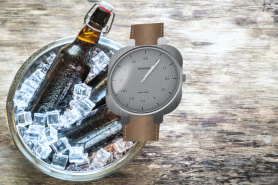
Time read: **1:06**
